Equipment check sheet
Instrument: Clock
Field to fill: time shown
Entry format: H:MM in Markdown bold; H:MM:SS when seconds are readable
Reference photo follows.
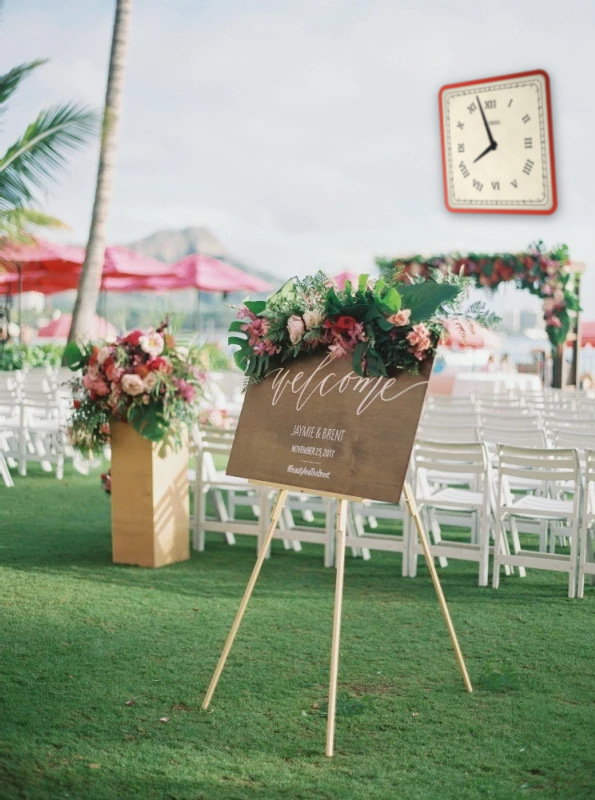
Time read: **7:57**
